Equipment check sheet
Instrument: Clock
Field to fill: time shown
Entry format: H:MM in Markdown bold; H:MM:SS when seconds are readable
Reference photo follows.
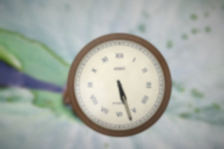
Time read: **5:27**
